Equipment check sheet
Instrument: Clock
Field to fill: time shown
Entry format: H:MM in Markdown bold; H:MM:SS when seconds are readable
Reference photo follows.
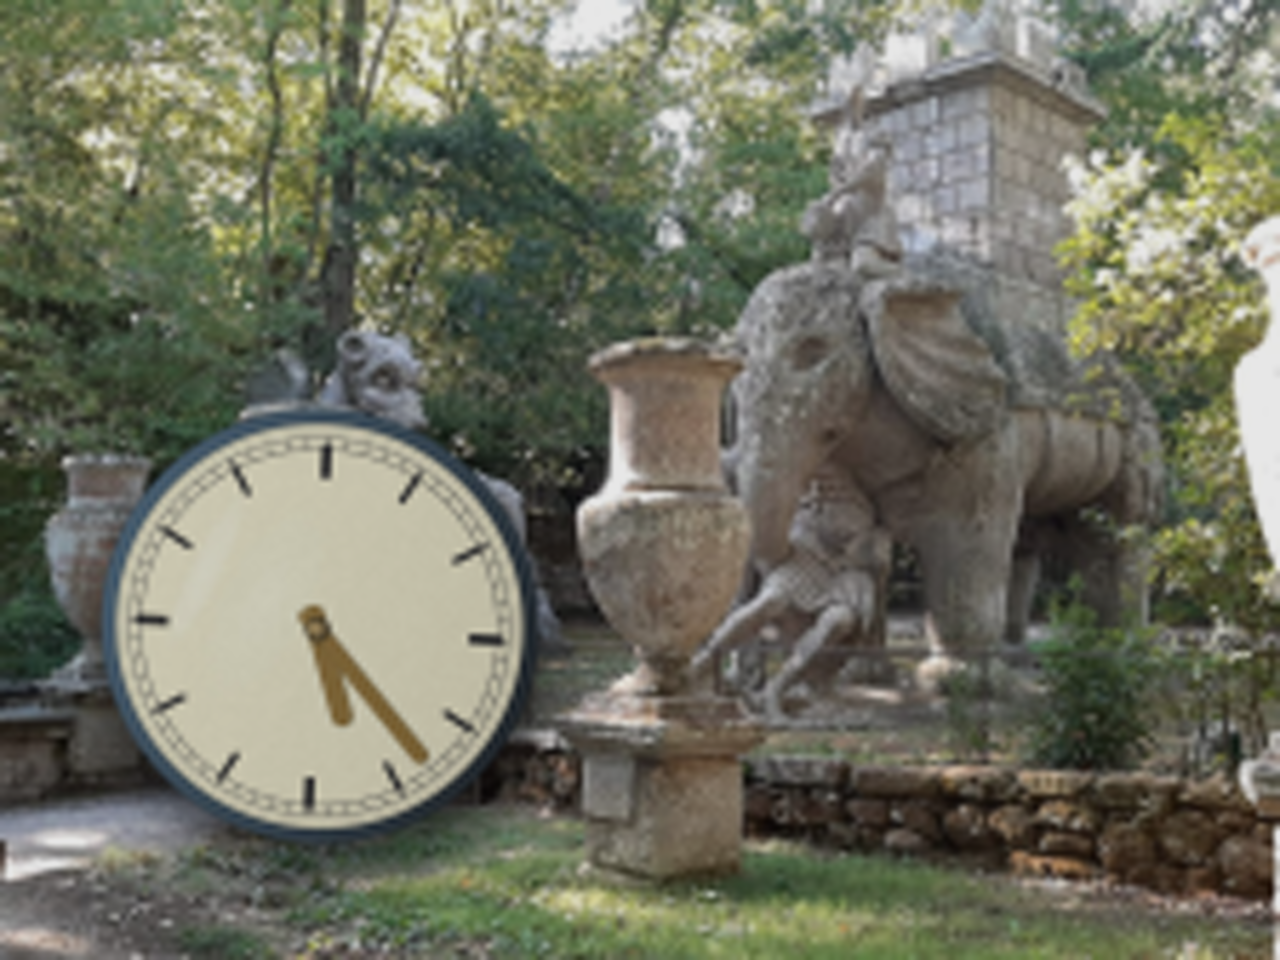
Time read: **5:23**
